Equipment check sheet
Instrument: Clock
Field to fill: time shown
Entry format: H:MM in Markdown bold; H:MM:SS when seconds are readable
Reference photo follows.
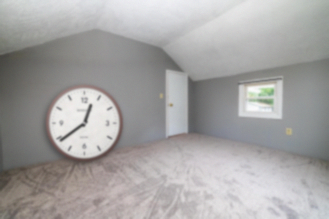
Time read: **12:39**
